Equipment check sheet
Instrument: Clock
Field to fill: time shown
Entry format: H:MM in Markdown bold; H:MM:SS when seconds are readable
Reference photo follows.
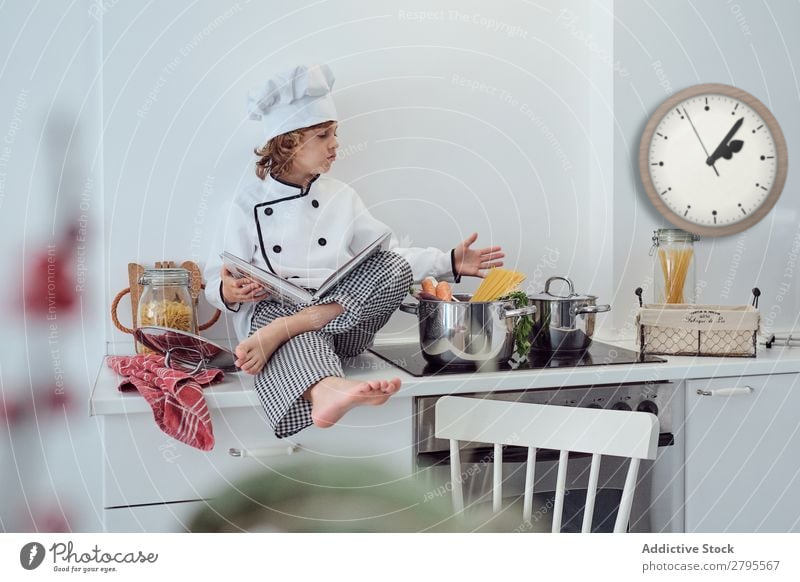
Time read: **2:06:56**
